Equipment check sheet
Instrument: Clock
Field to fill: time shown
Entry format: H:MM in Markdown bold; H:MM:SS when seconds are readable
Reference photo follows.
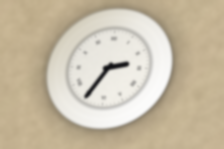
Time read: **2:35**
